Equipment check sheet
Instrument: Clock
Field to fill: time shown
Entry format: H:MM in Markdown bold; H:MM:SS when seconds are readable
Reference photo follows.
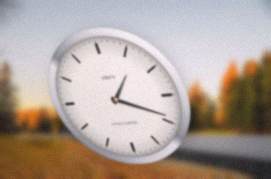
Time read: **1:19**
